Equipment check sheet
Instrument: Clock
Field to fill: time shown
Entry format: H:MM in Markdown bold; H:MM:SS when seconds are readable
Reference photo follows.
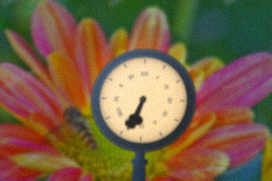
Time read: **6:34**
